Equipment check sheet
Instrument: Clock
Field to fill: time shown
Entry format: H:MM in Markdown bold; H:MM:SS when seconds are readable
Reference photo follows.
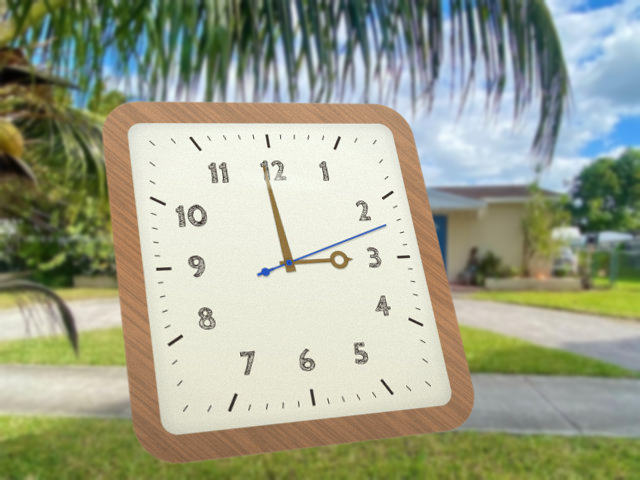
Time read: **2:59:12**
